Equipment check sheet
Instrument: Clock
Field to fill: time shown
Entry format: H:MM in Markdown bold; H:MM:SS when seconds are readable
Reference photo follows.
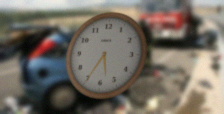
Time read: **5:35**
